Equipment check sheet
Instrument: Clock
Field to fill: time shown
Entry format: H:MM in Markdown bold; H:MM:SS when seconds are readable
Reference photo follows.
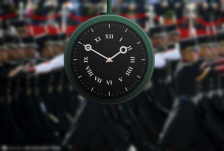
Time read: **1:50**
